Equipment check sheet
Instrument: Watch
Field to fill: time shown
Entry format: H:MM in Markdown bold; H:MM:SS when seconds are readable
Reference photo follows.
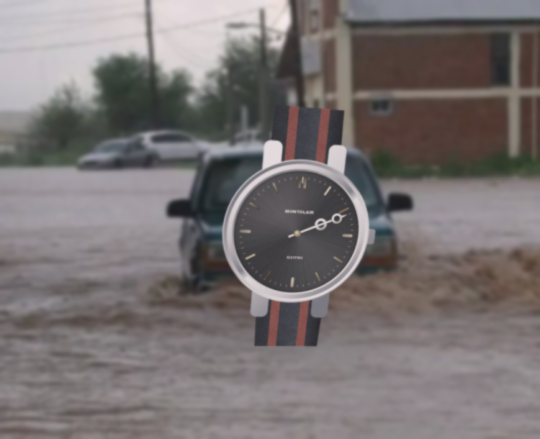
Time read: **2:11**
